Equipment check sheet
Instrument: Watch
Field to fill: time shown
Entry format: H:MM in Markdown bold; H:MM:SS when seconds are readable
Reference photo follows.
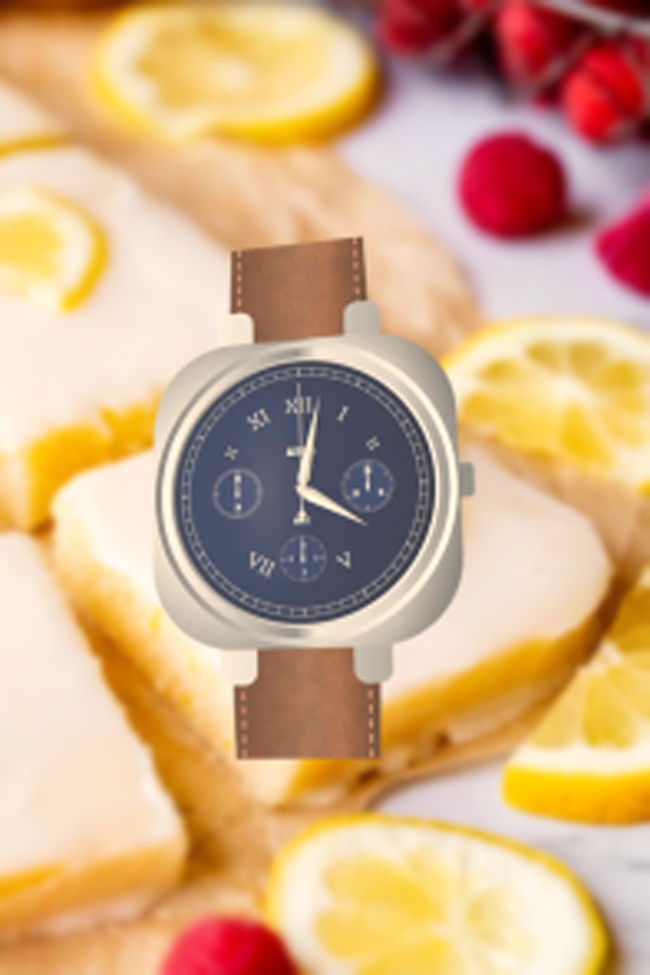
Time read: **4:02**
